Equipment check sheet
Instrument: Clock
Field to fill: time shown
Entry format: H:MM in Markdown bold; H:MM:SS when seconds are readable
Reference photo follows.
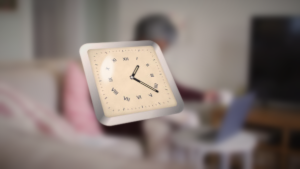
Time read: **1:22**
